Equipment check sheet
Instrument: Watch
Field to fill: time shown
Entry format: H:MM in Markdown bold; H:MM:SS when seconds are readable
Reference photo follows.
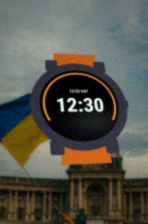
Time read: **12:30**
